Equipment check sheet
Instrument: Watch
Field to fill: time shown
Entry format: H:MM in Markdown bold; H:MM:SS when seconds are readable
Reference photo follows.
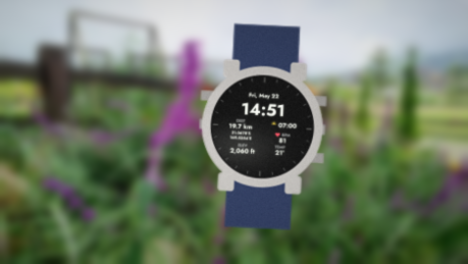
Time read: **14:51**
